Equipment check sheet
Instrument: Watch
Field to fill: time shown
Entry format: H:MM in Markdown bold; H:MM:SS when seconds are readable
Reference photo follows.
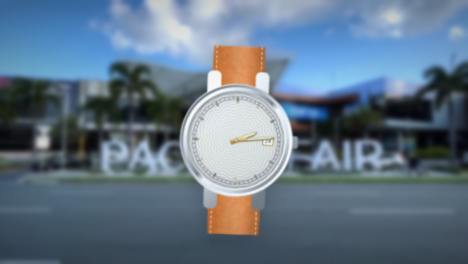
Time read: **2:14**
